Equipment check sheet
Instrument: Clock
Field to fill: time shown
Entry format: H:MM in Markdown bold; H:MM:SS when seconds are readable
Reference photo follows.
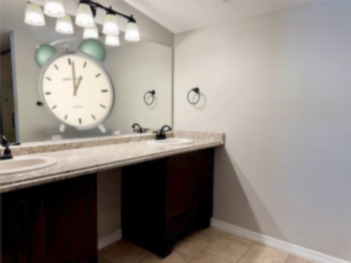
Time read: **1:01**
